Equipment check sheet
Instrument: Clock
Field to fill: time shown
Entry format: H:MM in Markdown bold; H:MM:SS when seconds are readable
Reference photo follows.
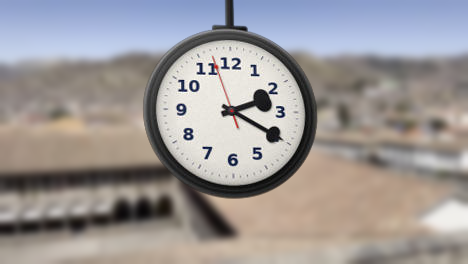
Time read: **2:19:57**
